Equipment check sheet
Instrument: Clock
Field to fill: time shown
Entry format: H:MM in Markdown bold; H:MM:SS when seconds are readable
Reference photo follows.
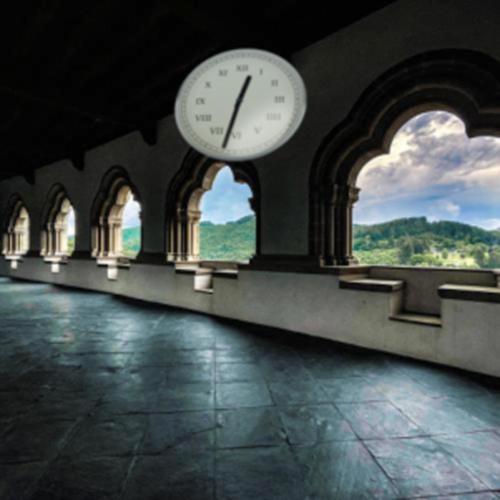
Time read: **12:32**
